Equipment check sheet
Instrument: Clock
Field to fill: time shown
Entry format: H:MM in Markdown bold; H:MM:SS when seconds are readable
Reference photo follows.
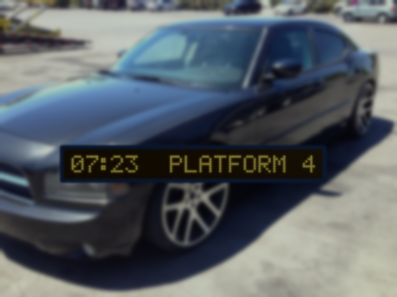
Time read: **7:23**
